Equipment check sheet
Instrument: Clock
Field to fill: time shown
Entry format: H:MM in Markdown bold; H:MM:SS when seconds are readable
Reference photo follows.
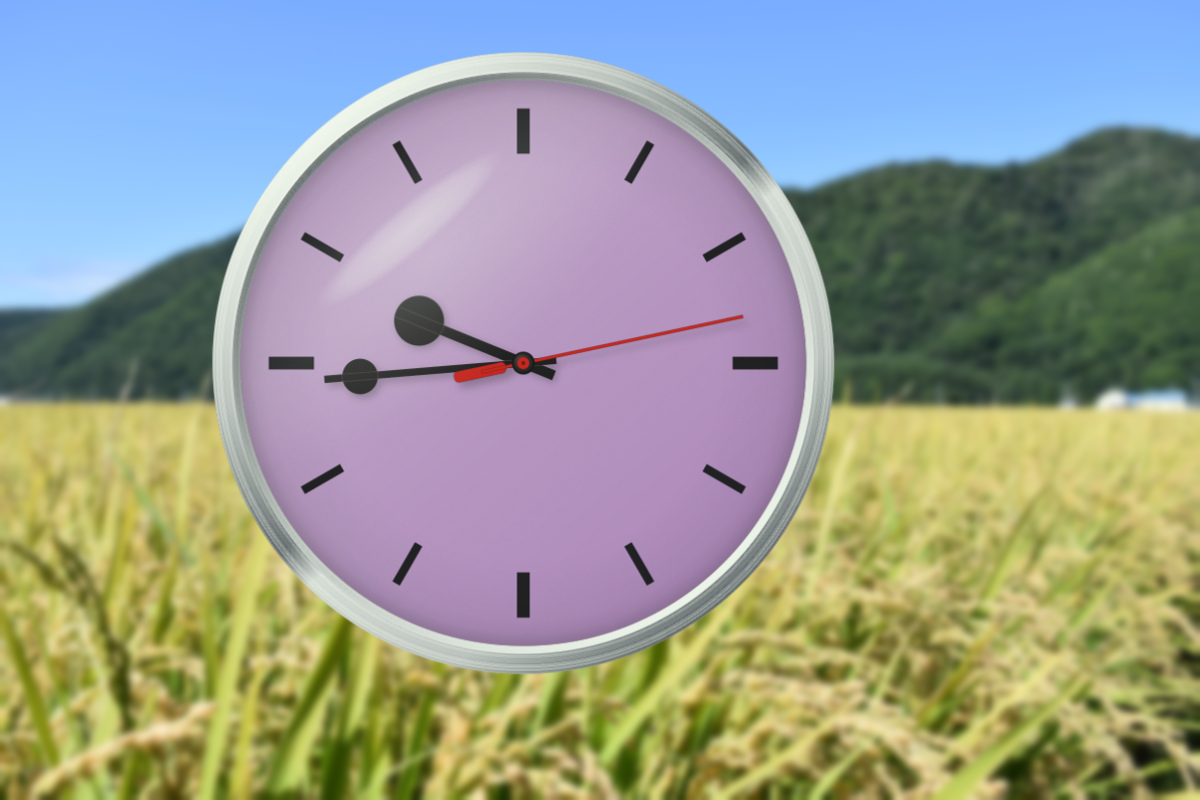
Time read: **9:44:13**
